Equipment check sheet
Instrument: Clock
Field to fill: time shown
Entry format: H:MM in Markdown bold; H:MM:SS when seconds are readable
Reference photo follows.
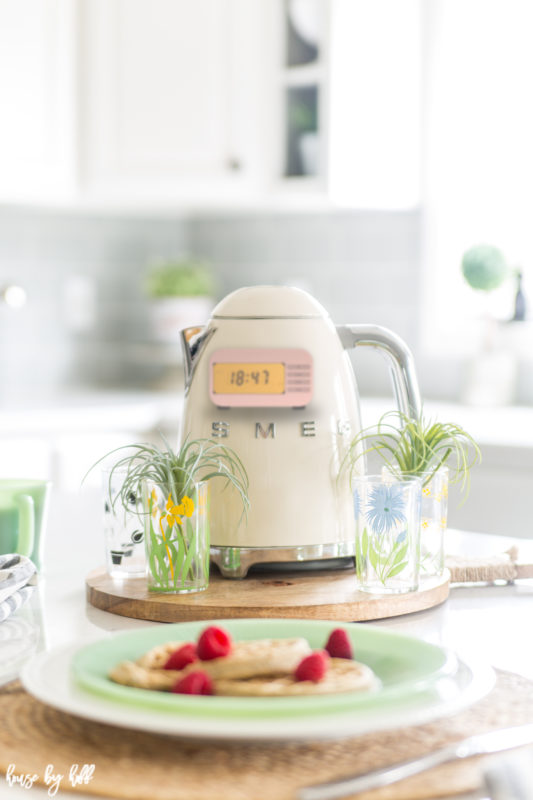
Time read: **18:47**
